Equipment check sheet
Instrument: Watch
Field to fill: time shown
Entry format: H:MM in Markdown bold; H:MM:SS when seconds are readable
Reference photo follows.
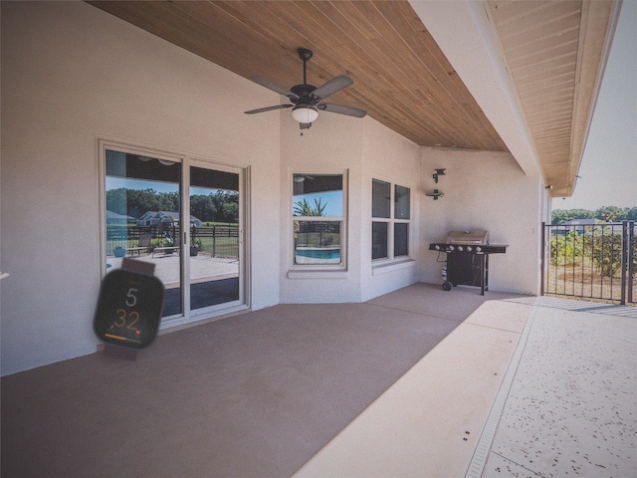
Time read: **5:32**
